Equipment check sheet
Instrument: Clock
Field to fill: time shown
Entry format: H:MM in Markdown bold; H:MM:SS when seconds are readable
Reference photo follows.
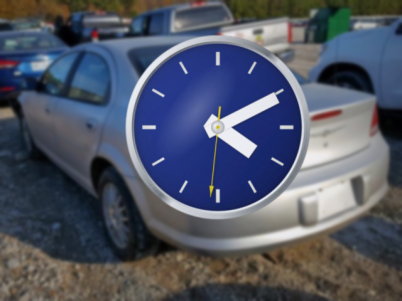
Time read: **4:10:31**
